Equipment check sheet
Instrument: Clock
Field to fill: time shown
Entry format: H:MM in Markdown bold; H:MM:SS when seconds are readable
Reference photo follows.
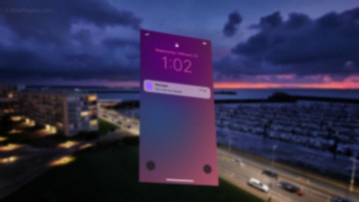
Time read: **1:02**
